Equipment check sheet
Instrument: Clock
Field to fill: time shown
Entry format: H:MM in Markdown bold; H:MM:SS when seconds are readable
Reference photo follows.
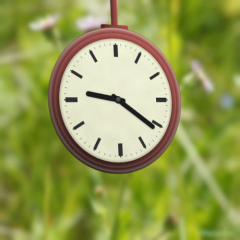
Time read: **9:21**
